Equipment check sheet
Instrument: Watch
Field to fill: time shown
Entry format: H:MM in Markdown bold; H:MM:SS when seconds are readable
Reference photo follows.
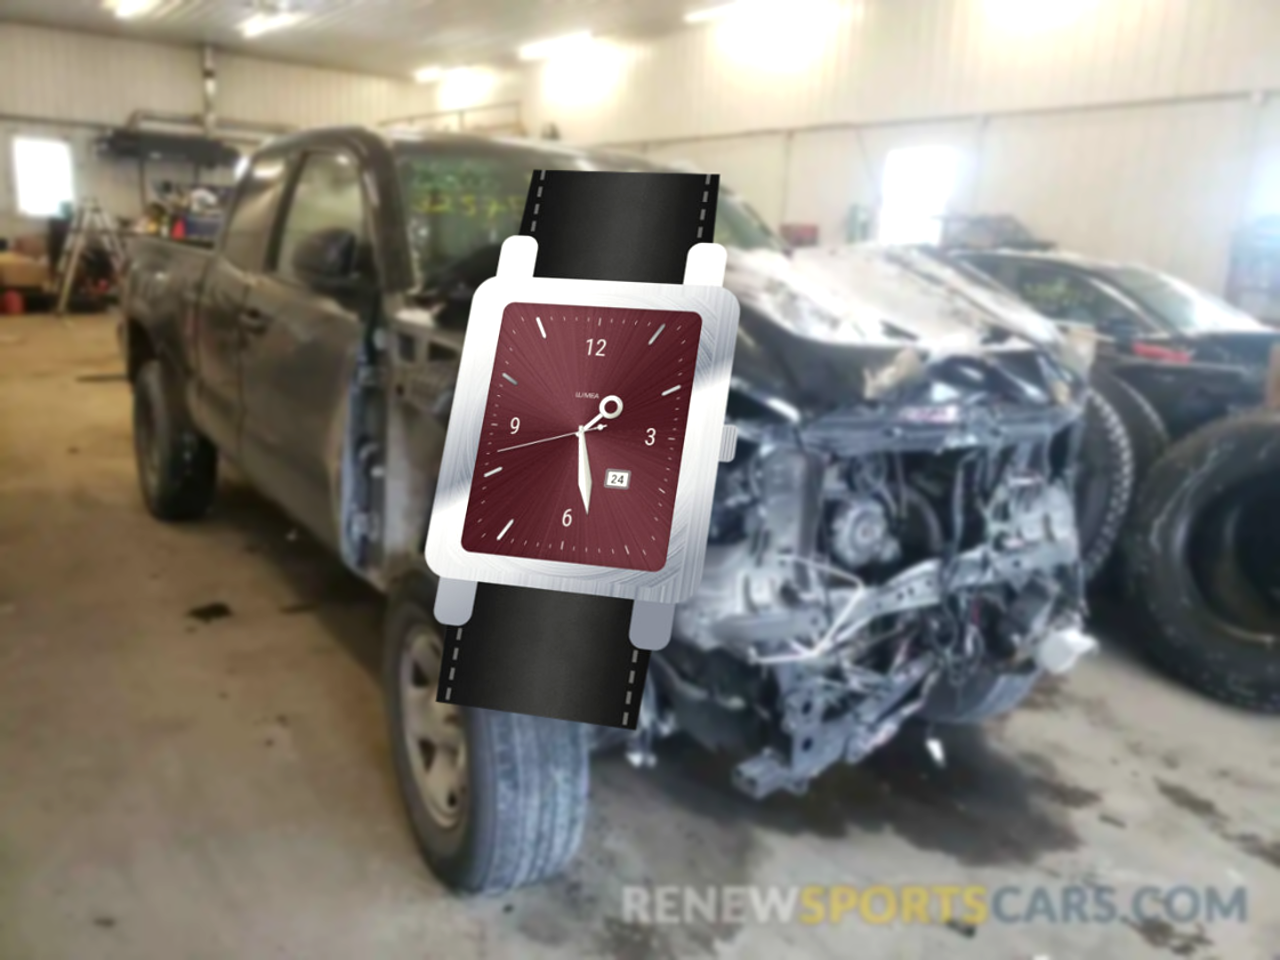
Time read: **1:27:42**
